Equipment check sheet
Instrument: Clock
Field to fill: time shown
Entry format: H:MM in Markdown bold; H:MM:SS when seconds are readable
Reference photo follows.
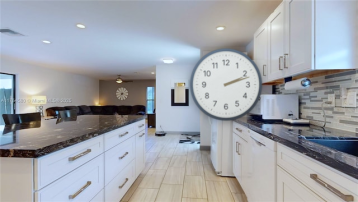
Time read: **2:12**
